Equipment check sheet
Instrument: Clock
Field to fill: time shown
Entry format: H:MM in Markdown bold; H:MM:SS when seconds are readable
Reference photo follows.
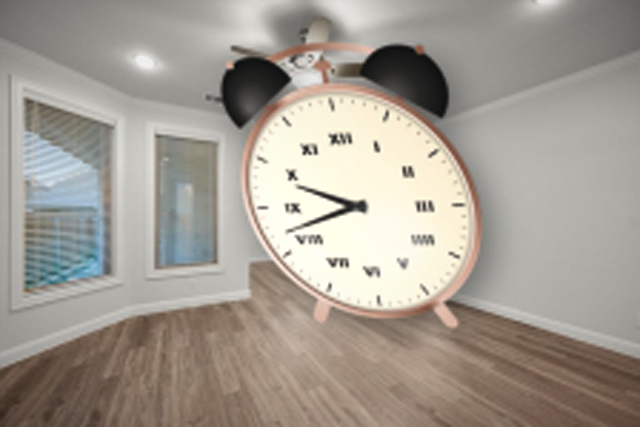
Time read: **9:42**
